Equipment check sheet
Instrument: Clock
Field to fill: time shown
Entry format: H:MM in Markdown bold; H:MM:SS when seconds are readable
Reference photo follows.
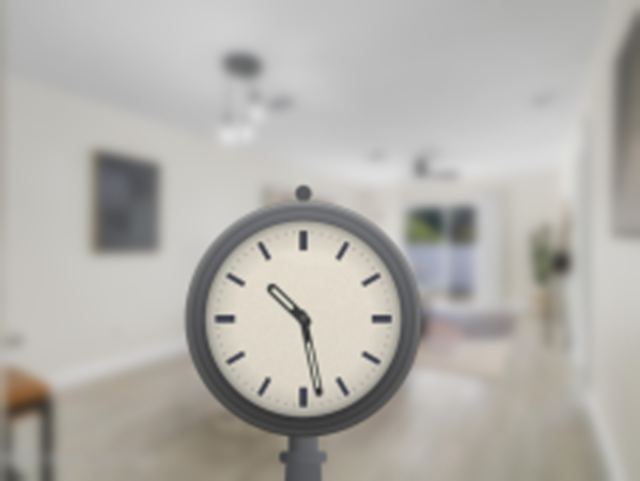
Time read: **10:28**
